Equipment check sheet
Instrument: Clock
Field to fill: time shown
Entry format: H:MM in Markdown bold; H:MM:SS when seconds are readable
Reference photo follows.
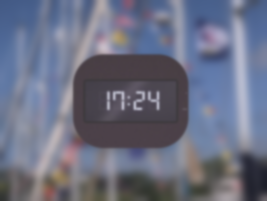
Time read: **17:24**
